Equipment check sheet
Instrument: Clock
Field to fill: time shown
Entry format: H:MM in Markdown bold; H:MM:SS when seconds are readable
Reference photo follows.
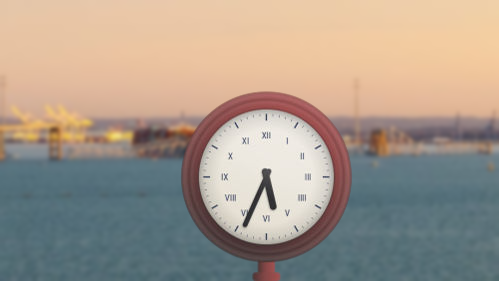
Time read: **5:34**
